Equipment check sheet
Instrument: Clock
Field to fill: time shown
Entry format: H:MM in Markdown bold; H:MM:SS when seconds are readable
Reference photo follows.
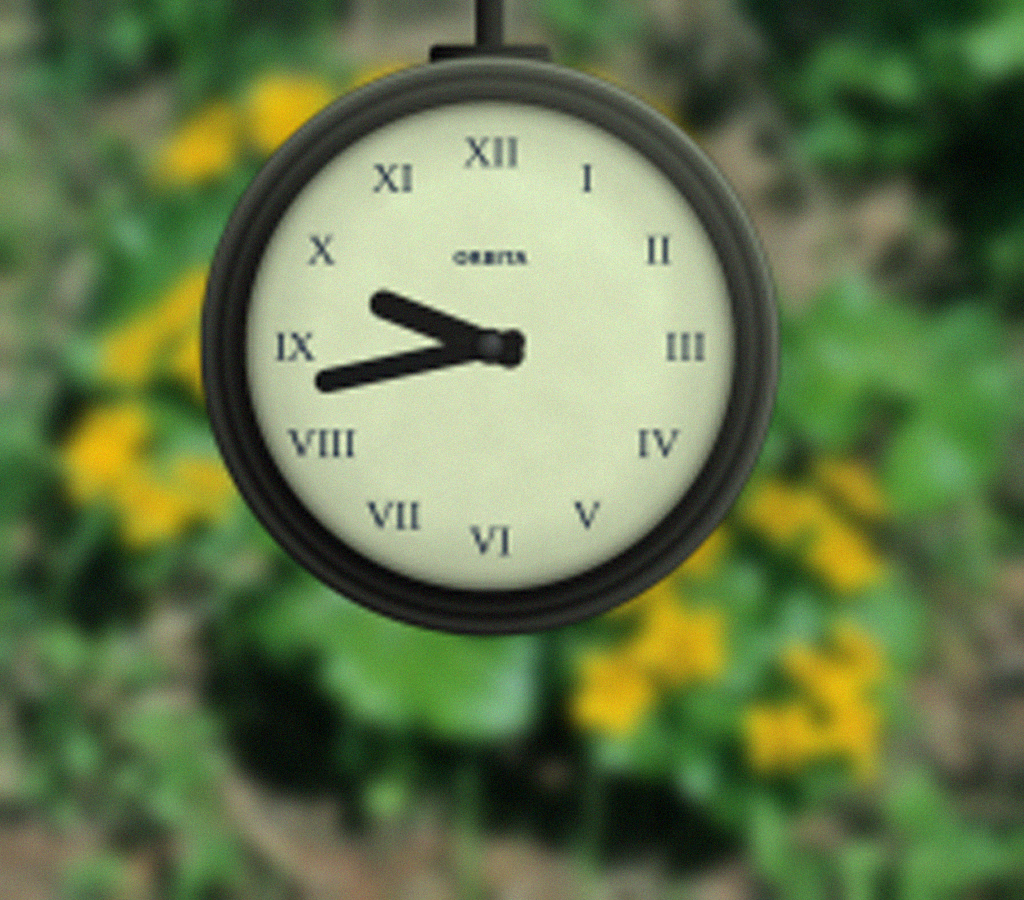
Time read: **9:43**
